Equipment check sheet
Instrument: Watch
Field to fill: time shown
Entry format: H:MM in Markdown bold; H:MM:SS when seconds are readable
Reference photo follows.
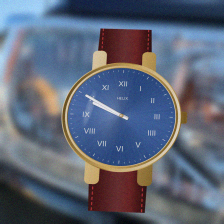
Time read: **9:50**
